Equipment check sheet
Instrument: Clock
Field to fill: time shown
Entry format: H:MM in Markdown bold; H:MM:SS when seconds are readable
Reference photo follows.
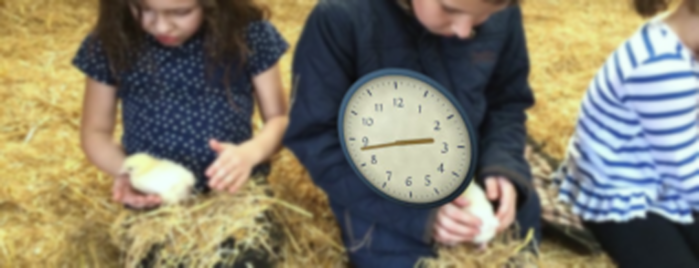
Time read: **2:43**
